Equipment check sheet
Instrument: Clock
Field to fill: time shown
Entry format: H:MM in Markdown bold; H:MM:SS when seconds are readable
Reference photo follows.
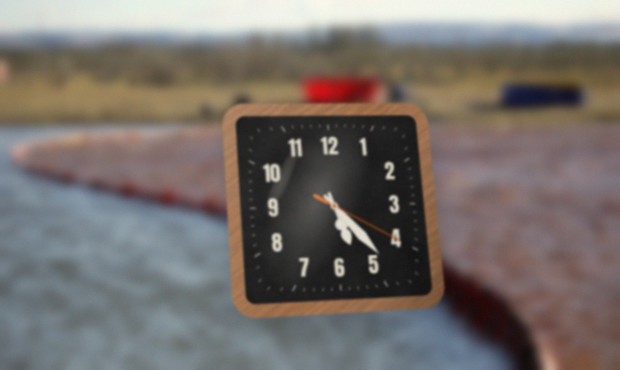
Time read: **5:23:20**
